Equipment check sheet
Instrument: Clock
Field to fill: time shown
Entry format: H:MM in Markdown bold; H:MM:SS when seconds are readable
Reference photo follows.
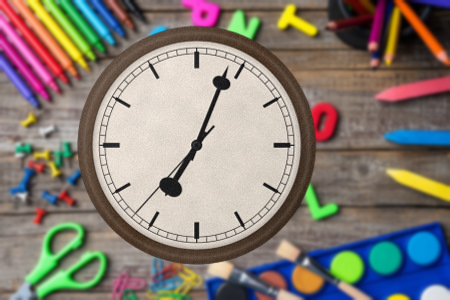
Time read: **7:03:37**
